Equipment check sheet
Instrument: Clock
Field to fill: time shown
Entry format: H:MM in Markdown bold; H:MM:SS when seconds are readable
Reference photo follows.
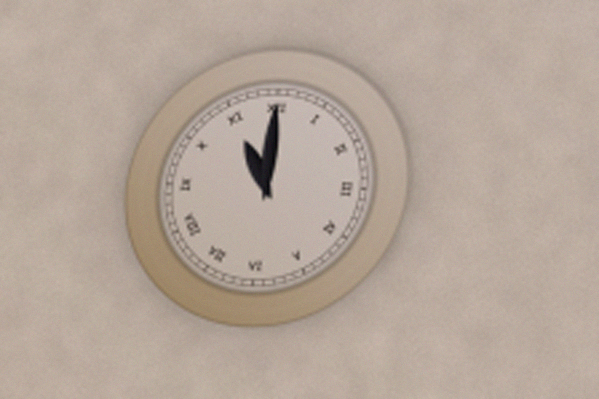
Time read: **11:00**
